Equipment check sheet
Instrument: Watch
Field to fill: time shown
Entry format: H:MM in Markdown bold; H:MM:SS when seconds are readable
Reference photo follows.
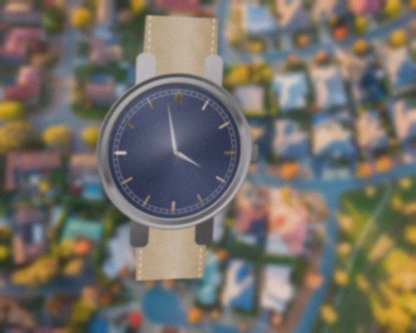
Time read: **3:58**
